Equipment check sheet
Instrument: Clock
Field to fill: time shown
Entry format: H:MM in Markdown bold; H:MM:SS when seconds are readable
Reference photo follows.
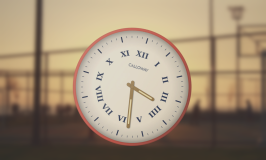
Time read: **3:28**
